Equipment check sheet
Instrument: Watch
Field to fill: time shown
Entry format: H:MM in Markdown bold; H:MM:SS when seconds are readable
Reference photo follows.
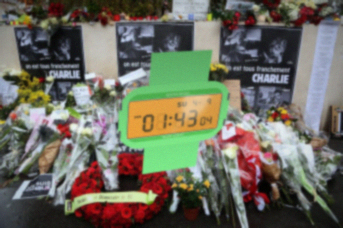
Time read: **1:43**
